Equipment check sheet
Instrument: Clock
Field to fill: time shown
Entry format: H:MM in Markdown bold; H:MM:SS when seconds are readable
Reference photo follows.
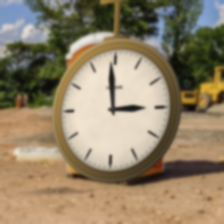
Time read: **2:59**
